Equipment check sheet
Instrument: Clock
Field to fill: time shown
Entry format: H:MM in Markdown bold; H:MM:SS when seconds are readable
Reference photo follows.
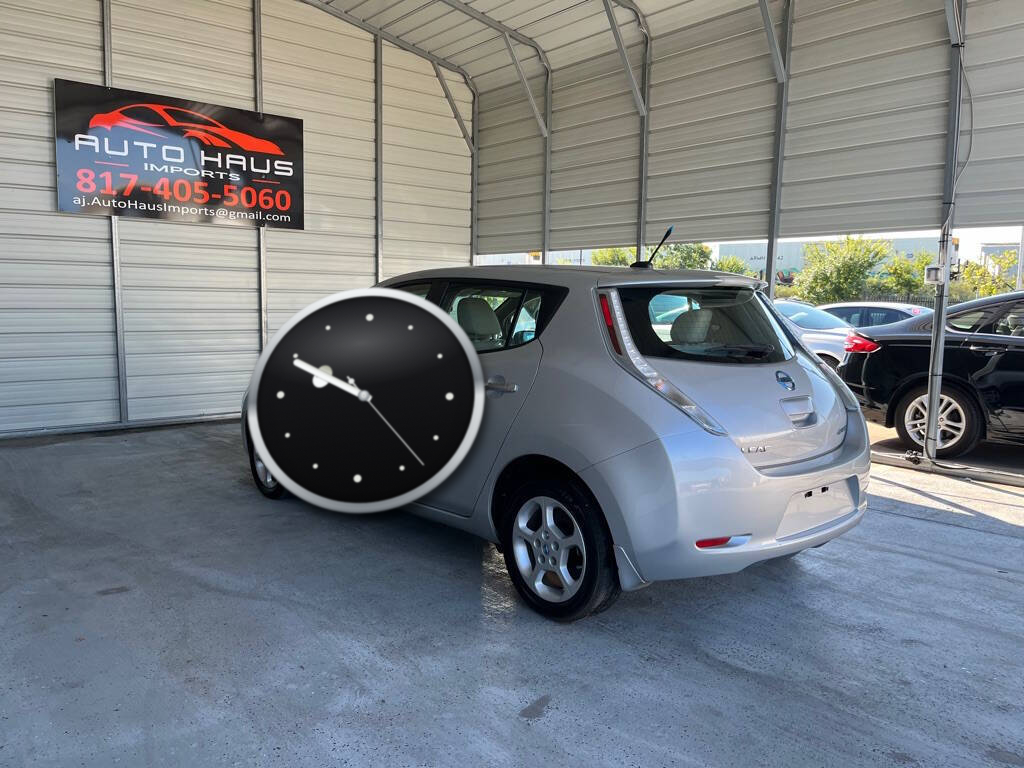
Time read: **9:49:23**
